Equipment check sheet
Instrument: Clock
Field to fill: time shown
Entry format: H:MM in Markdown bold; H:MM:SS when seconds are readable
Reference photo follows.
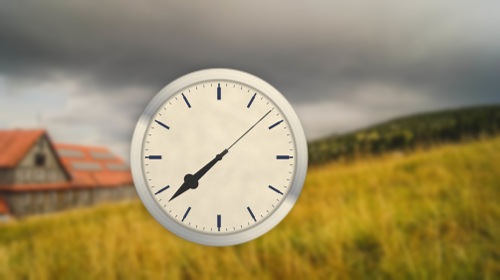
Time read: **7:38:08**
